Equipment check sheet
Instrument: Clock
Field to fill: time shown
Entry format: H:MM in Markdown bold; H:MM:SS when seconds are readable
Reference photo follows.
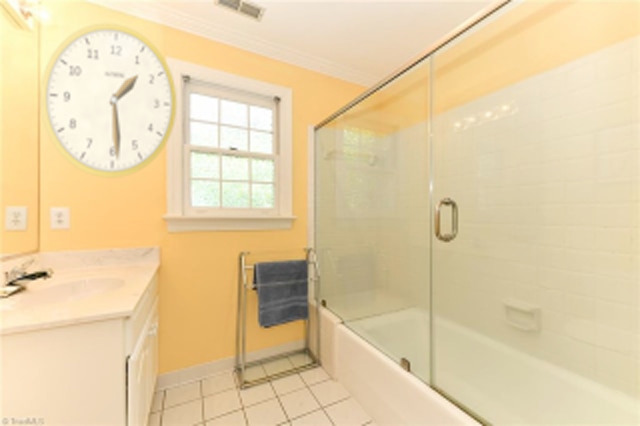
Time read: **1:29**
